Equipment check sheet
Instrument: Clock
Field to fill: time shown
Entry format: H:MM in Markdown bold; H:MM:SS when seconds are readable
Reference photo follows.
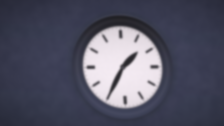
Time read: **1:35**
